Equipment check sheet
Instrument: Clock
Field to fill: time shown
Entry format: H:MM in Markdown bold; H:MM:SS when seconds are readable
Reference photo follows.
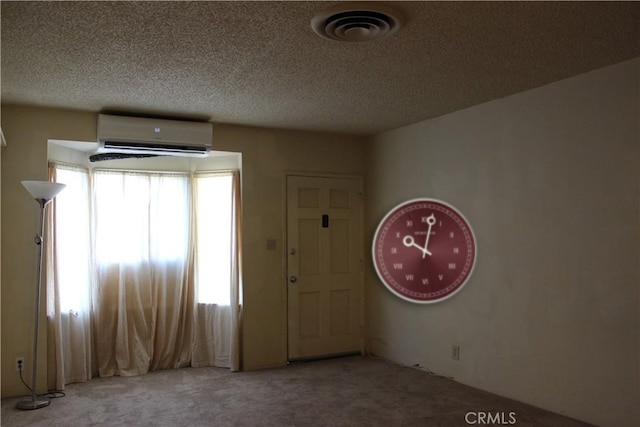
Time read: **10:02**
